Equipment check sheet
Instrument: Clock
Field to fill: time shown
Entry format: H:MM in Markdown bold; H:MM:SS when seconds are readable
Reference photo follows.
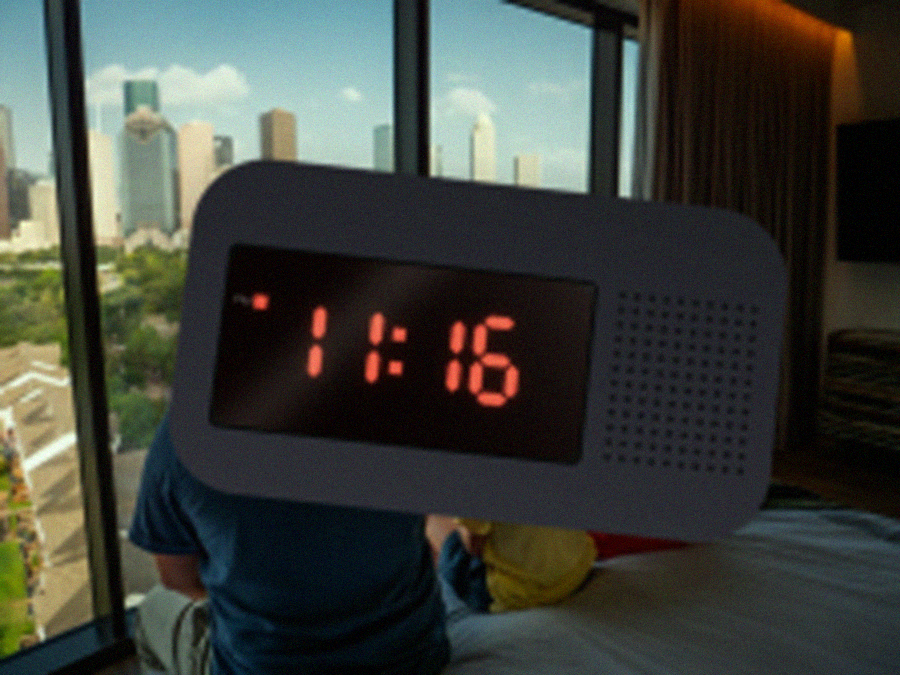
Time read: **11:16**
